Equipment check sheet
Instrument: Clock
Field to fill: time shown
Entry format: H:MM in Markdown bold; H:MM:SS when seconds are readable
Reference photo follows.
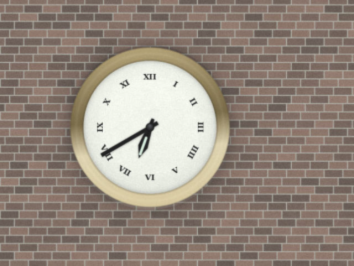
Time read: **6:40**
